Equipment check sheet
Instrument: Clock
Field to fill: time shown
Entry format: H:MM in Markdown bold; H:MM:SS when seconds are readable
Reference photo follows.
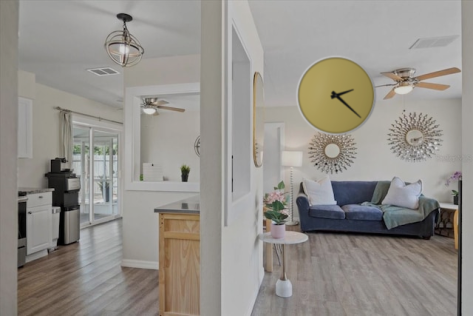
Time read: **2:22**
